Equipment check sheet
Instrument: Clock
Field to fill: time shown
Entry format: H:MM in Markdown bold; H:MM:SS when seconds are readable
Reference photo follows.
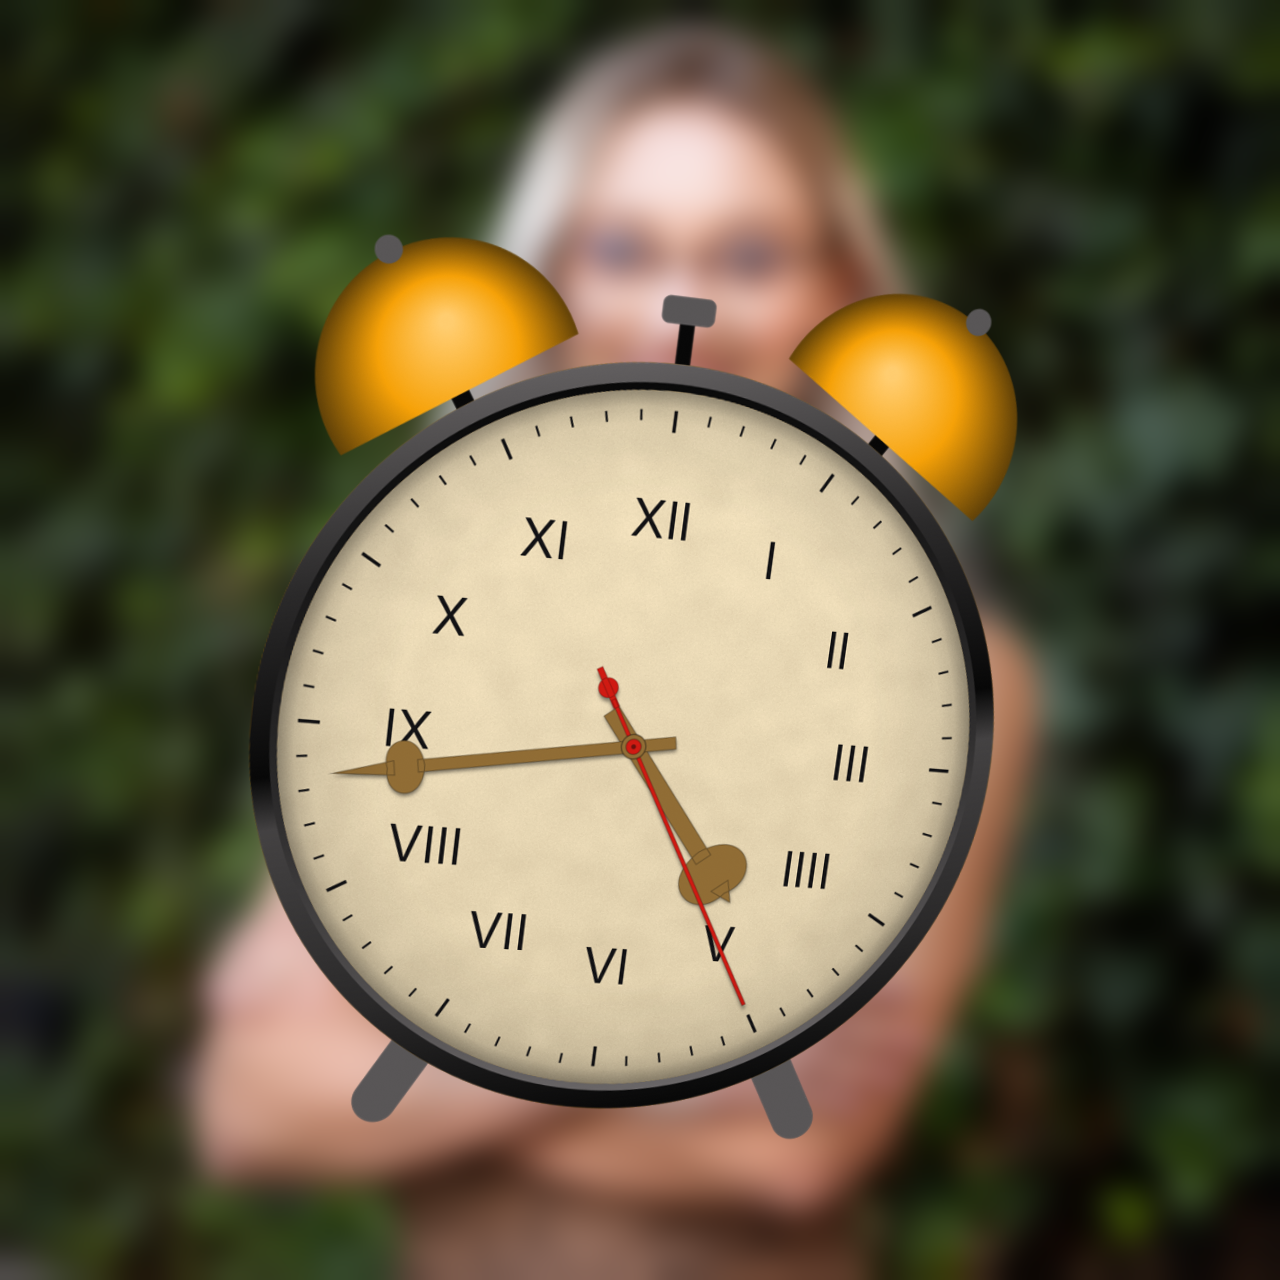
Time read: **4:43:25**
